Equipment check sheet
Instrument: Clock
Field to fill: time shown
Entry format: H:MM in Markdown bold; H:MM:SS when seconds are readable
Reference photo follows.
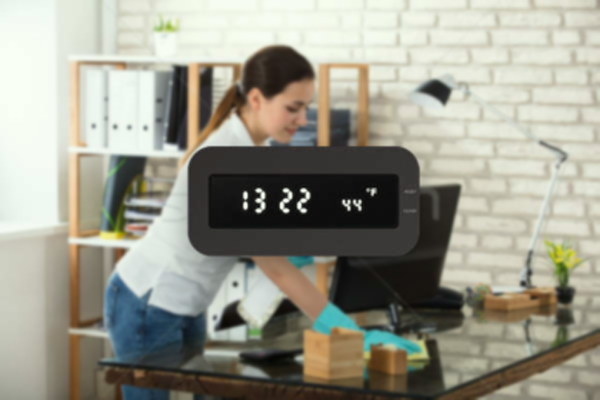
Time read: **13:22**
